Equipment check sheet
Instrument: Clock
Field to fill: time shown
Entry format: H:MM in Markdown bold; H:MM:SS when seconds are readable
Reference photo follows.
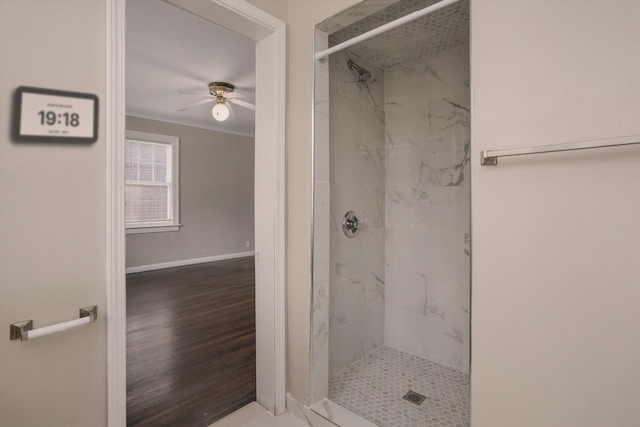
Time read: **19:18**
